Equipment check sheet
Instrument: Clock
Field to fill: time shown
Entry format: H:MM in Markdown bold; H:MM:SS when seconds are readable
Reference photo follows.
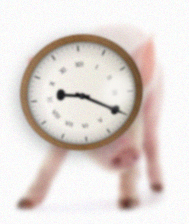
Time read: **9:20**
